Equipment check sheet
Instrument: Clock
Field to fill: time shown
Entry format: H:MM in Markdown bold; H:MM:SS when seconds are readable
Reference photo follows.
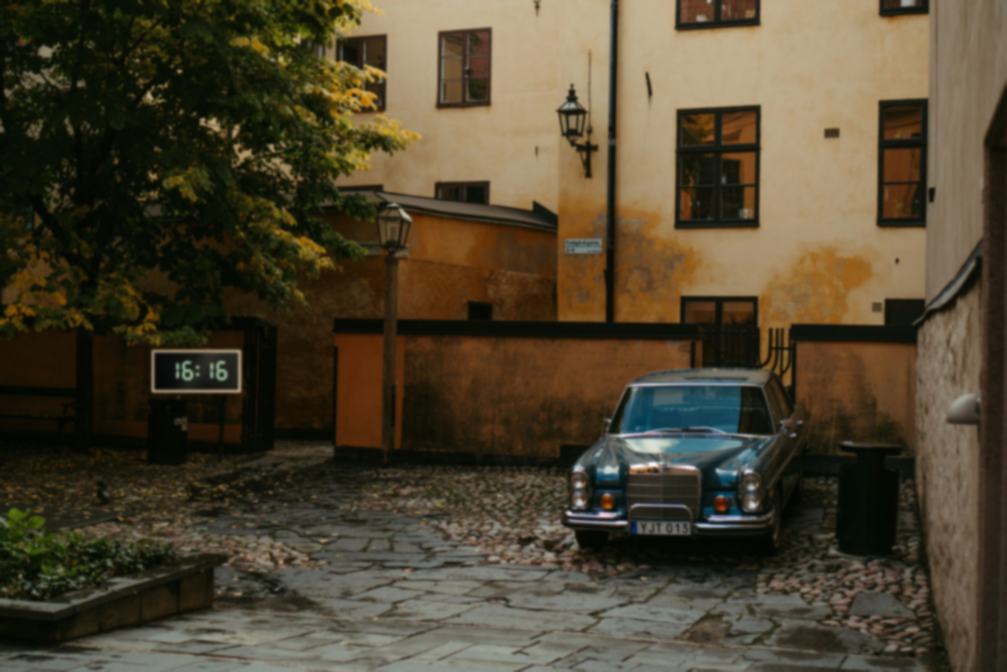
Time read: **16:16**
